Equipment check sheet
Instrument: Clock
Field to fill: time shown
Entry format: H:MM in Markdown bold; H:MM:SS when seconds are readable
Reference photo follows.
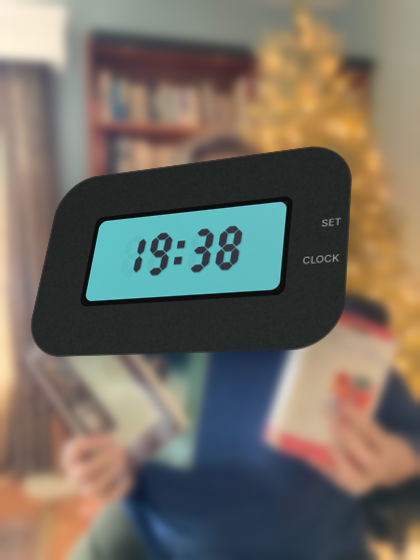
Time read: **19:38**
